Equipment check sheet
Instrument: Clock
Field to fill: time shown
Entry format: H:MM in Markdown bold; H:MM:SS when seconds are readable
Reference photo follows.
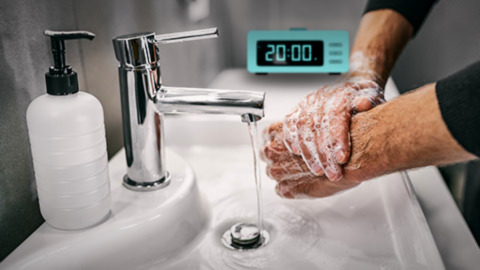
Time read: **20:00**
